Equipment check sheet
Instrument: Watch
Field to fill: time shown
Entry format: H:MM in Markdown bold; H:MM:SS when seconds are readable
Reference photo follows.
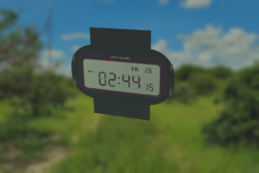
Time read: **2:44:15**
